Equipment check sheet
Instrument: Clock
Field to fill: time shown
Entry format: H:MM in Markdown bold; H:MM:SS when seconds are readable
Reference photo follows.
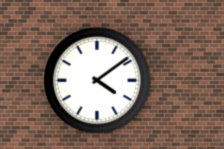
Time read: **4:09**
